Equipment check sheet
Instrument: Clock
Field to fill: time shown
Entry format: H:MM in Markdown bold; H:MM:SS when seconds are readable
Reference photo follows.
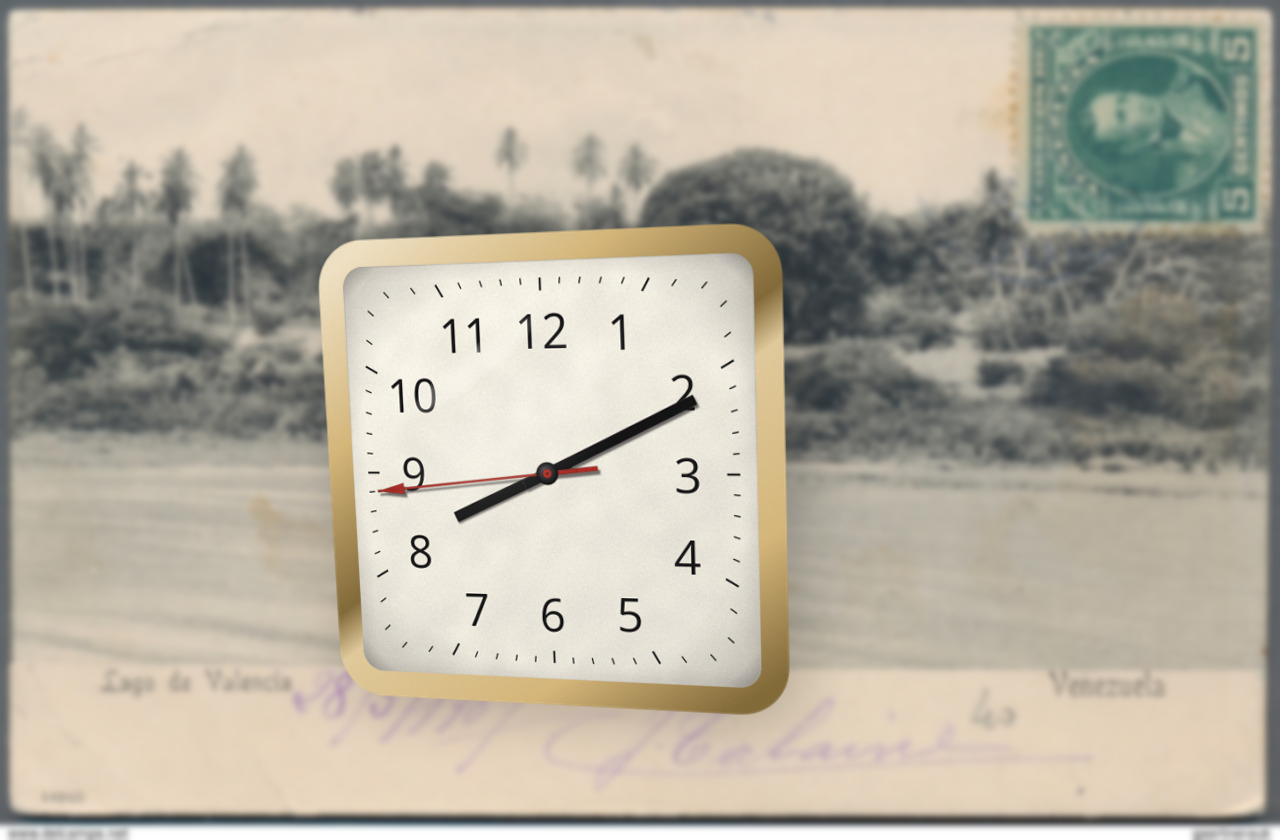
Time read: **8:10:44**
